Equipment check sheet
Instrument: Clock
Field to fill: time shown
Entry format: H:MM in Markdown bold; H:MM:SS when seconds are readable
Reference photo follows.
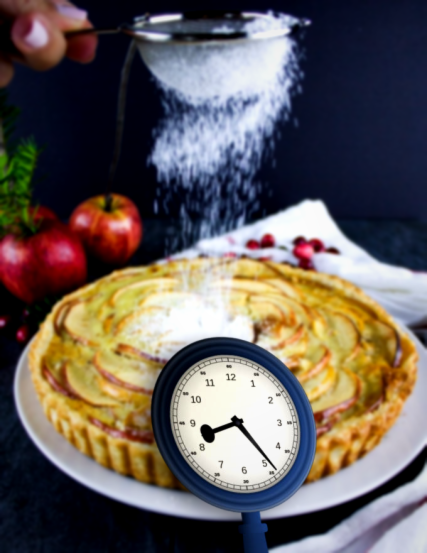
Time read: **8:24**
